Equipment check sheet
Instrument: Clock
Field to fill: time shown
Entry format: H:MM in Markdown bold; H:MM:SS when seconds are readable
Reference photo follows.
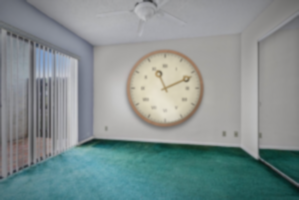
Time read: **11:11**
